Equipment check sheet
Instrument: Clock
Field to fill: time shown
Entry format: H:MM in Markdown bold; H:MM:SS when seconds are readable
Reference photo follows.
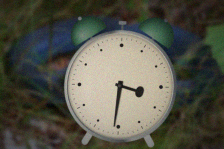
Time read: **3:31**
